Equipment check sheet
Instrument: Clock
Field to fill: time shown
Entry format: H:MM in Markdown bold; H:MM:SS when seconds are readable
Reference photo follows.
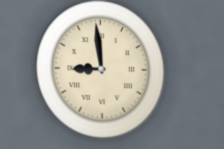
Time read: **8:59**
